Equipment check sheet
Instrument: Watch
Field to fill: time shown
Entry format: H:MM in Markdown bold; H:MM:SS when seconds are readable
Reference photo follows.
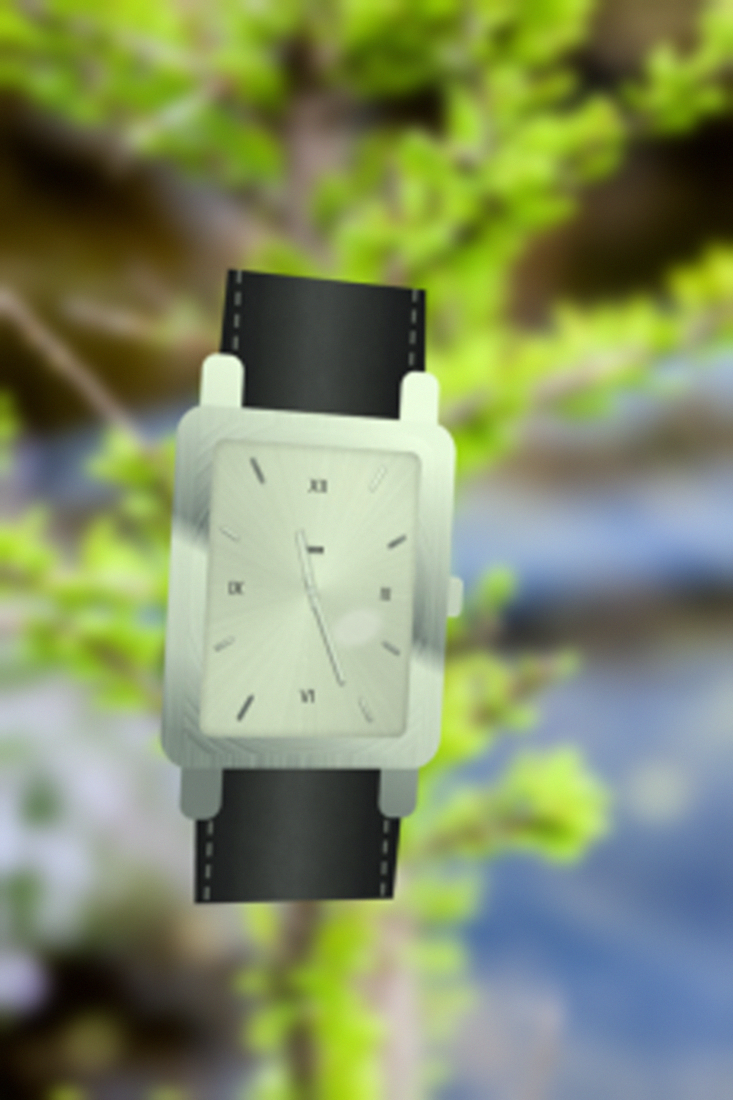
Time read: **11:26**
